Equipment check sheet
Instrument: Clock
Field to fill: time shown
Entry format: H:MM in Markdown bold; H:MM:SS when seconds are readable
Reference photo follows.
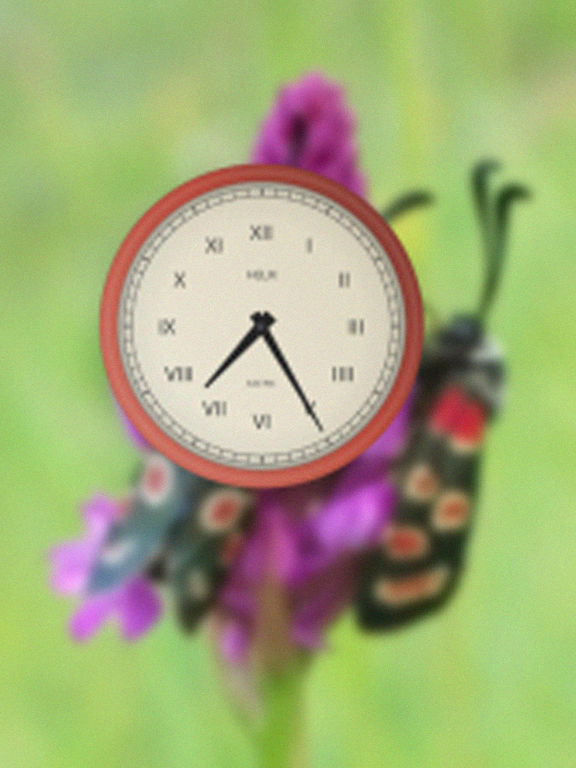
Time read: **7:25**
